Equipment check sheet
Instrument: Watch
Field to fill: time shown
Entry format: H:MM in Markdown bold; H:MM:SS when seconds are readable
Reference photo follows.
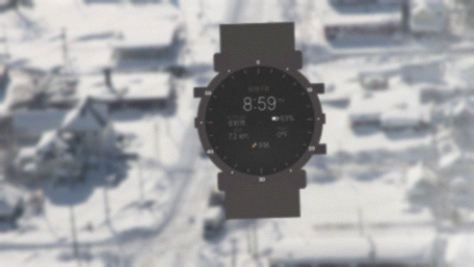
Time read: **8:59**
